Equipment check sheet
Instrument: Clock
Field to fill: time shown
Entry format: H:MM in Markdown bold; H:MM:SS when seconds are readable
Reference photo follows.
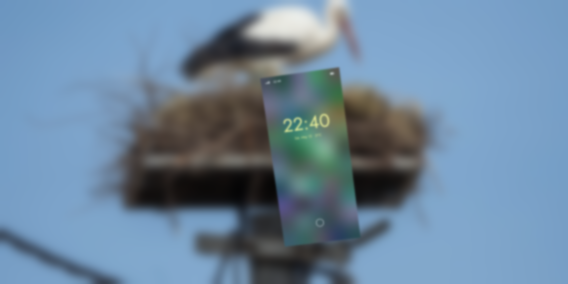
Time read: **22:40**
